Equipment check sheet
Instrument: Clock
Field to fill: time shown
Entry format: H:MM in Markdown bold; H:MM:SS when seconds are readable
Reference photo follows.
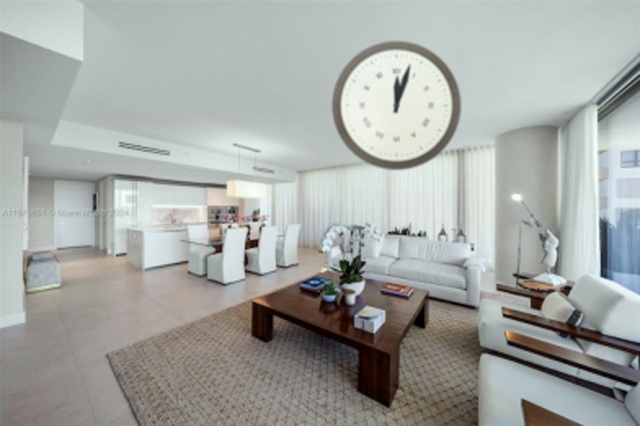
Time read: **12:03**
